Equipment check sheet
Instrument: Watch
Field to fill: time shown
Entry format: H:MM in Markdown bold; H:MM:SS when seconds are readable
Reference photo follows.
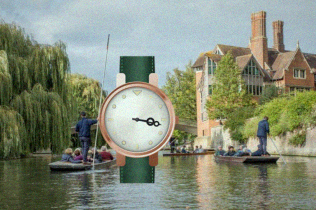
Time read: **3:17**
